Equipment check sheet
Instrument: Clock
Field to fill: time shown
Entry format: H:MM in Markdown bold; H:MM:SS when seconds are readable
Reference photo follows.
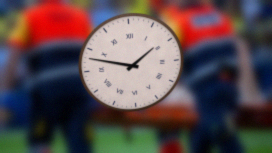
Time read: **1:48**
